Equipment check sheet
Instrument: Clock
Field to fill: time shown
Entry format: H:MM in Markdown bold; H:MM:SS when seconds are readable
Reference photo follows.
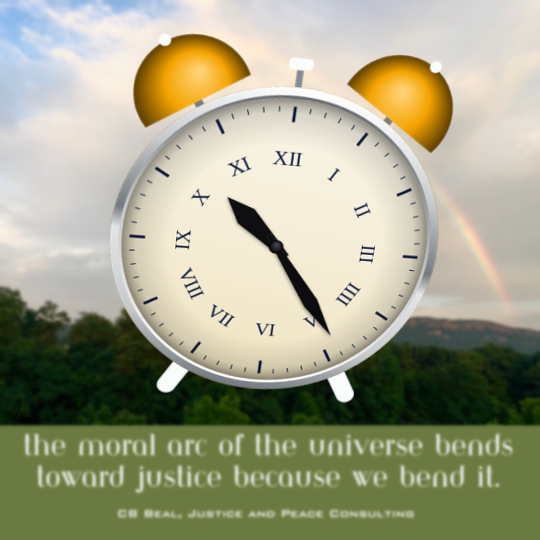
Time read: **10:24**
